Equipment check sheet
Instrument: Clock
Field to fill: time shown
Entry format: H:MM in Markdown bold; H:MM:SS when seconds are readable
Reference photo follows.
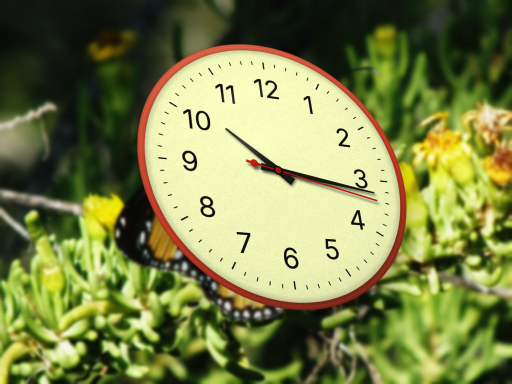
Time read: **10:16:17**
